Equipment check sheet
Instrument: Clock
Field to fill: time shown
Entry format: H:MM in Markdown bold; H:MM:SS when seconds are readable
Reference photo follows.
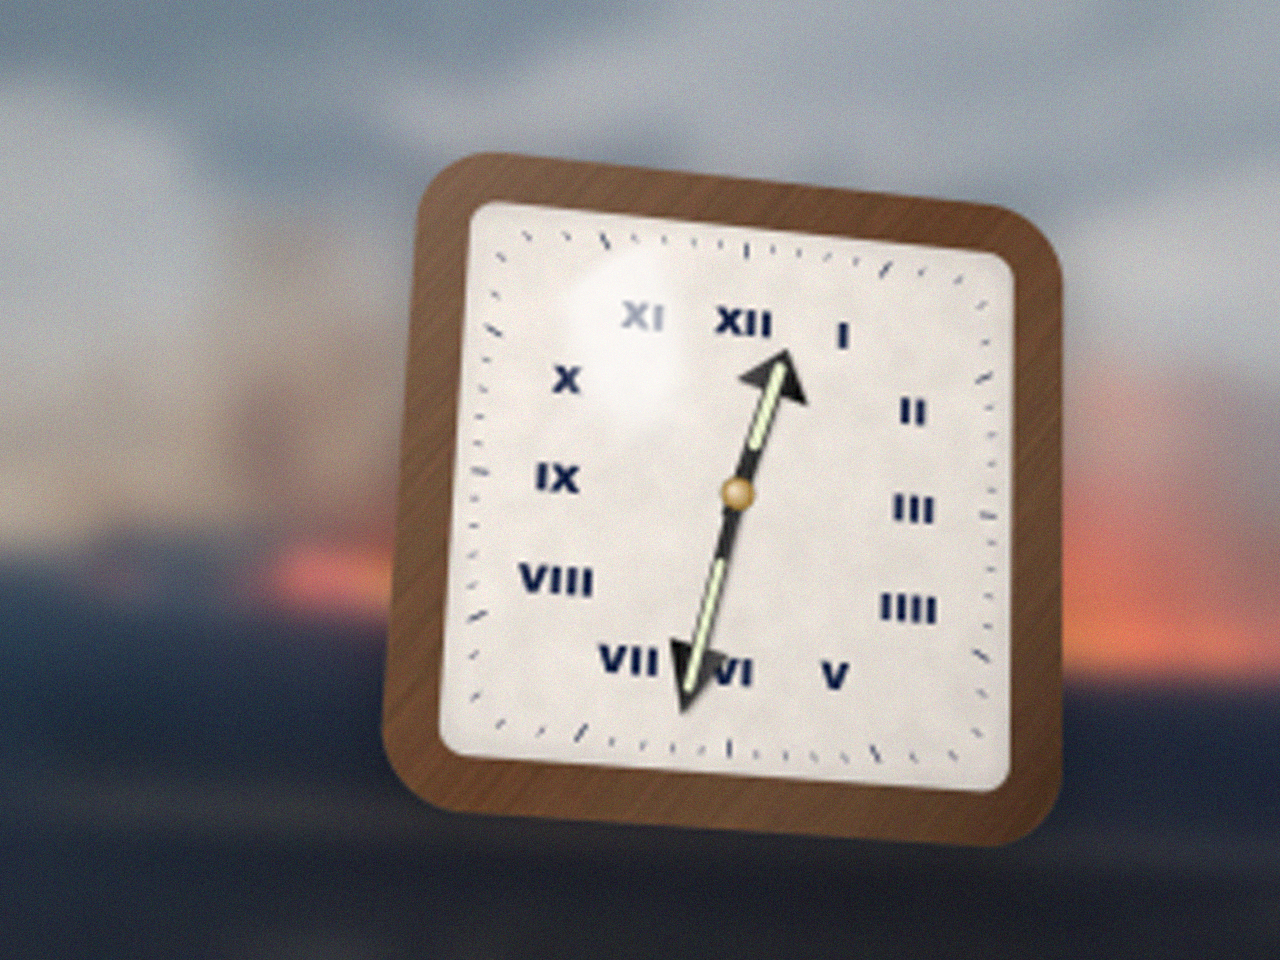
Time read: **12:32**
